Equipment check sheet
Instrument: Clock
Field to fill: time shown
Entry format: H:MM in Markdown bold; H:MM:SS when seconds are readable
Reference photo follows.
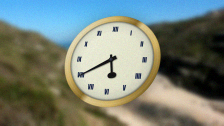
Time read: **5:40**
